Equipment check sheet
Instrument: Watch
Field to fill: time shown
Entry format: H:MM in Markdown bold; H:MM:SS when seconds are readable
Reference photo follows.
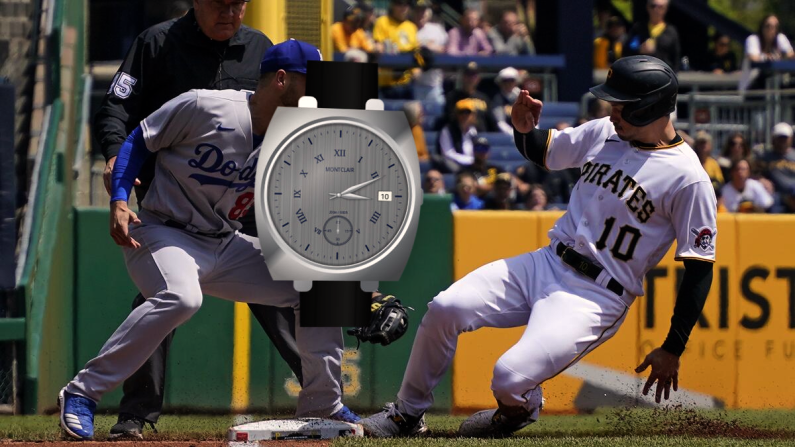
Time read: **3:11**
